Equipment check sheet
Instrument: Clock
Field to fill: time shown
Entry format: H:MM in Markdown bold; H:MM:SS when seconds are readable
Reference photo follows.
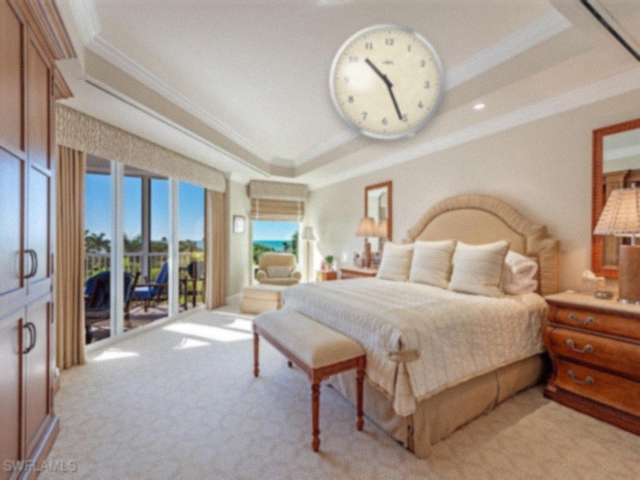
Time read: **10:26**
